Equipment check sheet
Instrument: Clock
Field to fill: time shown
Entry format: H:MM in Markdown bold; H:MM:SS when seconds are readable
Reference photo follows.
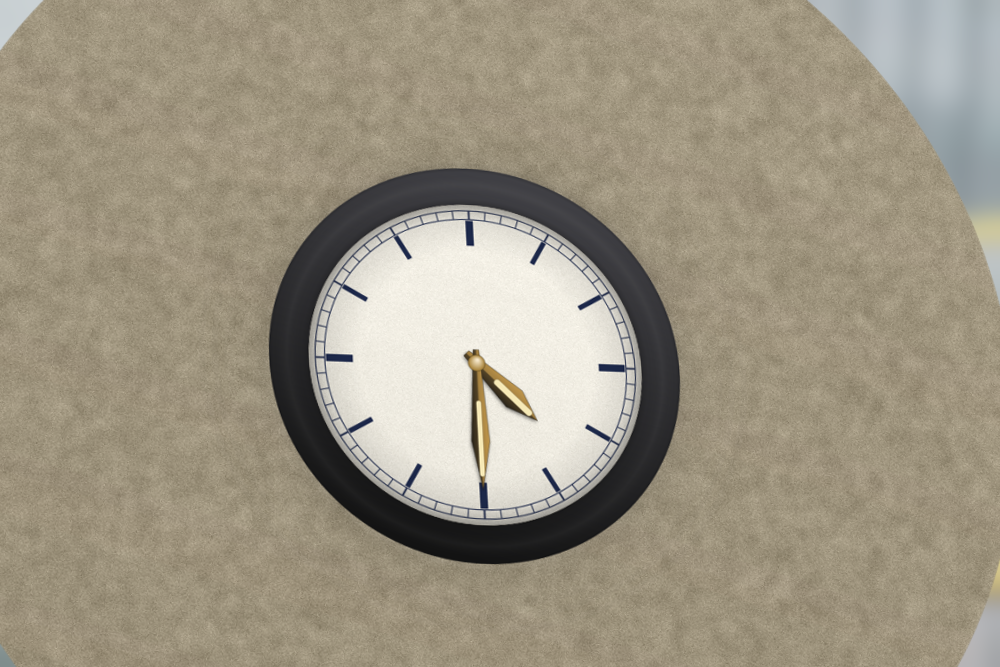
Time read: **4:30**
